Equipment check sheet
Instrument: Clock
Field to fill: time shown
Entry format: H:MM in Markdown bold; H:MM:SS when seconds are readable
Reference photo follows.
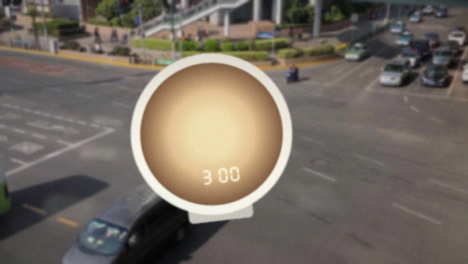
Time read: **3:00**
